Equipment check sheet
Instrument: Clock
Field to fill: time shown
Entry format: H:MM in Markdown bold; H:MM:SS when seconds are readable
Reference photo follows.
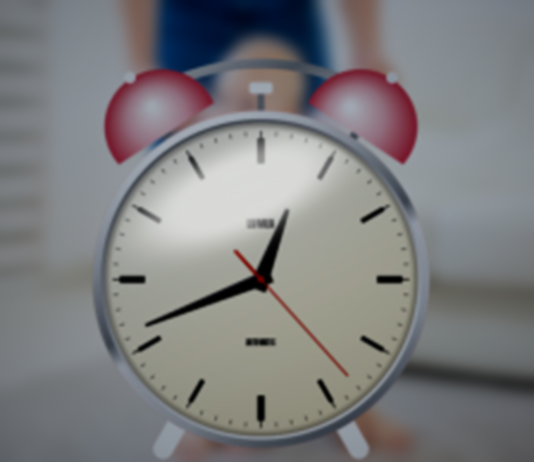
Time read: **12:41:23**
